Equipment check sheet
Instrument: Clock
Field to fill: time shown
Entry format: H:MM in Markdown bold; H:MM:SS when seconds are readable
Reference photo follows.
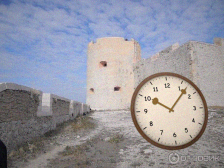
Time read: **10:07**
